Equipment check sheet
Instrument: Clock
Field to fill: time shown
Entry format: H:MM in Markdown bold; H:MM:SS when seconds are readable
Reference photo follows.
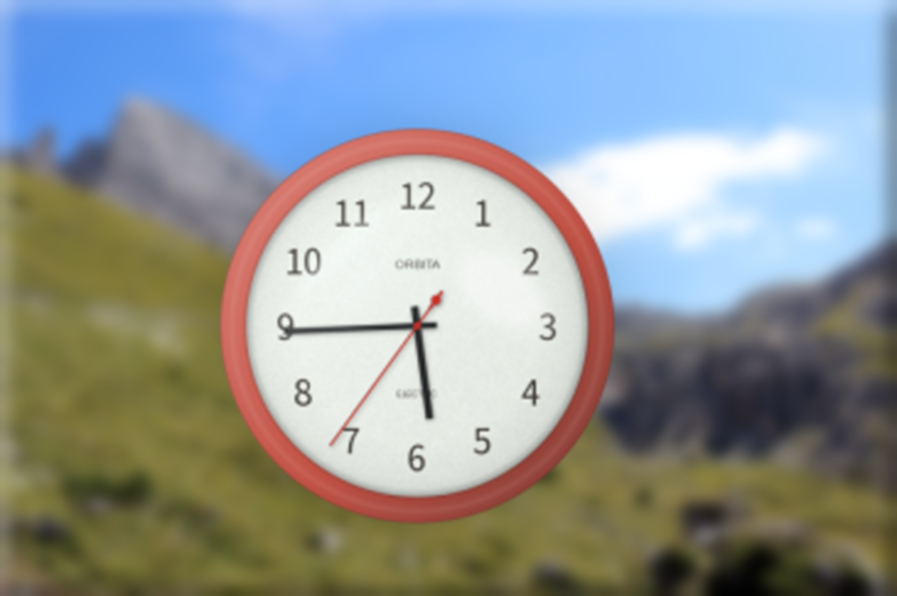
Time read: **5:44:36**
